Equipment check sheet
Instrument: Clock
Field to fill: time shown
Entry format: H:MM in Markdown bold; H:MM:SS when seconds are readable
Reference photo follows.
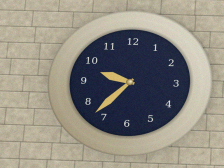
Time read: **9:37**
